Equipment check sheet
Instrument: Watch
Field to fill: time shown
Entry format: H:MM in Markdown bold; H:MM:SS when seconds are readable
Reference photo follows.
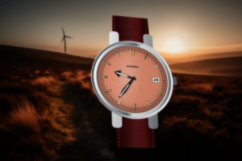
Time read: **9:36**
